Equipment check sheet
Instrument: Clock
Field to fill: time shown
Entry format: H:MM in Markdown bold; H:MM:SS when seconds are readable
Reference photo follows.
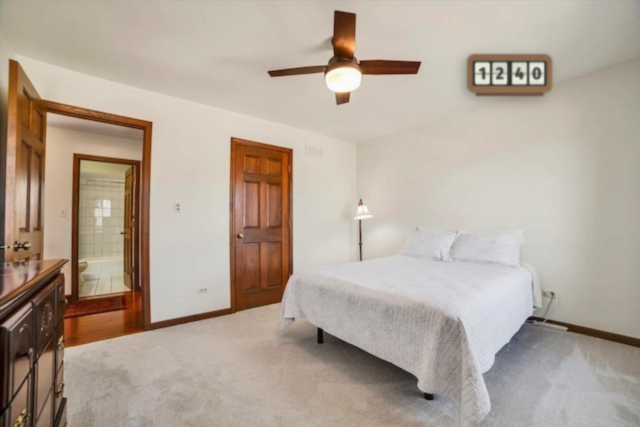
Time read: **12:40**
